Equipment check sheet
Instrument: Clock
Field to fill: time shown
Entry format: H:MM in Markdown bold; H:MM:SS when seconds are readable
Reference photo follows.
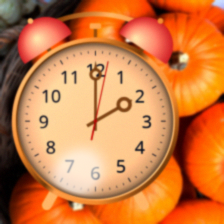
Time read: **2:00:02**
